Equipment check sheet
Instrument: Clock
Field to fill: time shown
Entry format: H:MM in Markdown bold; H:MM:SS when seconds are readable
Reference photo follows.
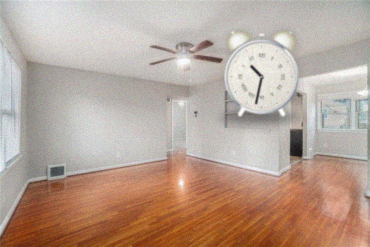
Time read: **10:32**
